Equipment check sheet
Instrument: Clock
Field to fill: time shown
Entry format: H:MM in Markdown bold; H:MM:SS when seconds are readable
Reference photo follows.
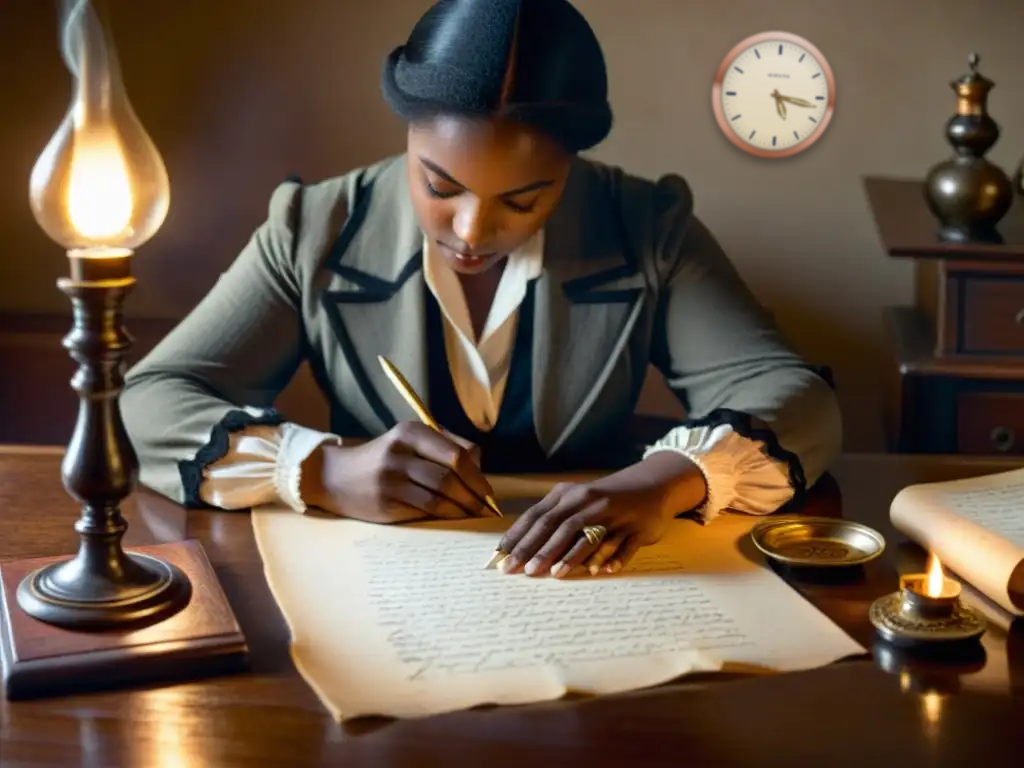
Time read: **5:17**
